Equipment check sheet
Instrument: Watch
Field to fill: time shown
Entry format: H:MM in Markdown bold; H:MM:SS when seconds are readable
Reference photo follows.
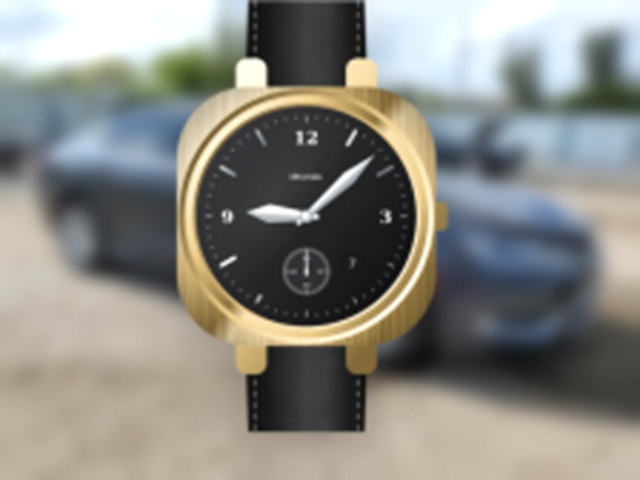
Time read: **9:08**
